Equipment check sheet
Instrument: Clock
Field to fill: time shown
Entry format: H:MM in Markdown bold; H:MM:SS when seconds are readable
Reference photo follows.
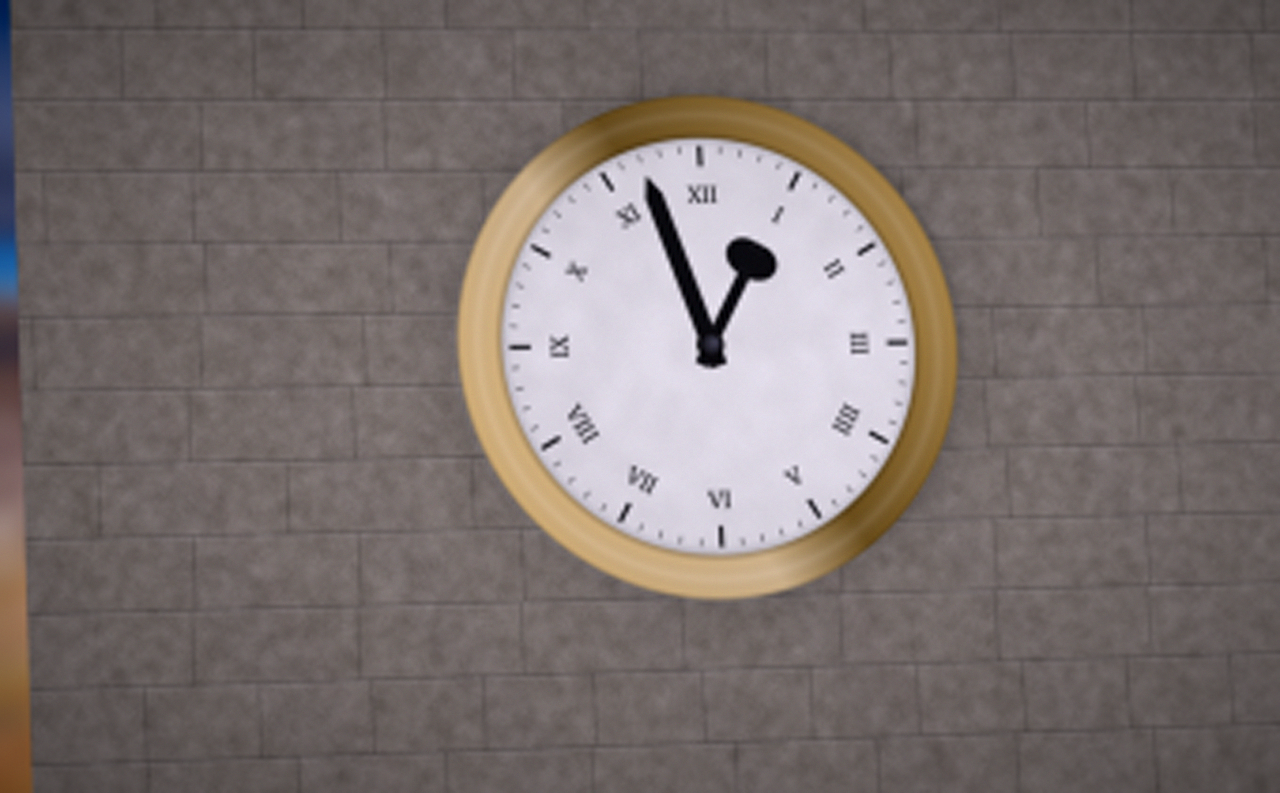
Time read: **12:57**
